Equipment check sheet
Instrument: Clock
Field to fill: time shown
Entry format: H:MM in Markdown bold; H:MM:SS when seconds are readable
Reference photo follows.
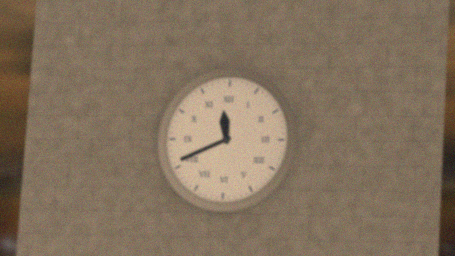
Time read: **11:41**
